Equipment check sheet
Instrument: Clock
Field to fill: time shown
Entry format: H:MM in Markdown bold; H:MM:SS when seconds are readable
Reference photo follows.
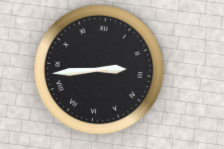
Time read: **2:43**
